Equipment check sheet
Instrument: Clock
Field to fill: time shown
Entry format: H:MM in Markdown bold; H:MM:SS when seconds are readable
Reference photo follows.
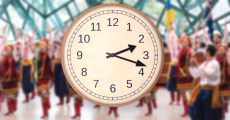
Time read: **2:18**
